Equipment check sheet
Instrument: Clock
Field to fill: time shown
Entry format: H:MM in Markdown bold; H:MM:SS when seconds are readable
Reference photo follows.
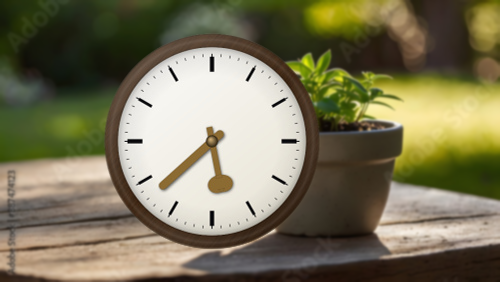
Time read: **5:38**
